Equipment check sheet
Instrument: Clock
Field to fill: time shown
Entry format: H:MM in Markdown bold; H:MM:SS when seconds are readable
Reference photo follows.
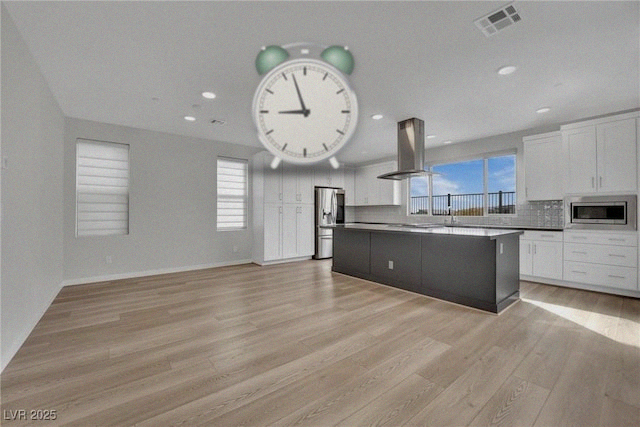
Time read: **8:57**
